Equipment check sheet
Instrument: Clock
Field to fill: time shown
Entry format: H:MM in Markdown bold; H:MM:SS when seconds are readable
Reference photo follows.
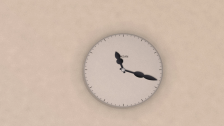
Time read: **11:18**
